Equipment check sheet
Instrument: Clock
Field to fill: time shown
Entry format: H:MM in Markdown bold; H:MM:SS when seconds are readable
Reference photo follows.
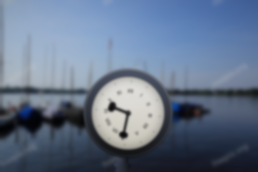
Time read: **9:31**
